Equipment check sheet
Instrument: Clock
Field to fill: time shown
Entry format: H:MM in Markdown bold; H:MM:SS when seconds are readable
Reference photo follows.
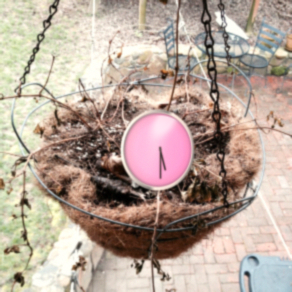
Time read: **5:30**
